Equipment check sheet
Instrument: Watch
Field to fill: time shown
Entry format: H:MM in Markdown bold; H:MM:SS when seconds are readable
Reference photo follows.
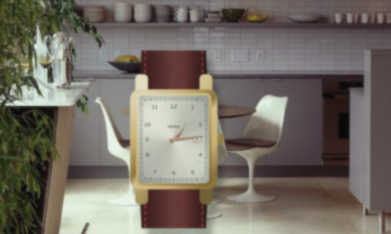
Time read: **1:14**
